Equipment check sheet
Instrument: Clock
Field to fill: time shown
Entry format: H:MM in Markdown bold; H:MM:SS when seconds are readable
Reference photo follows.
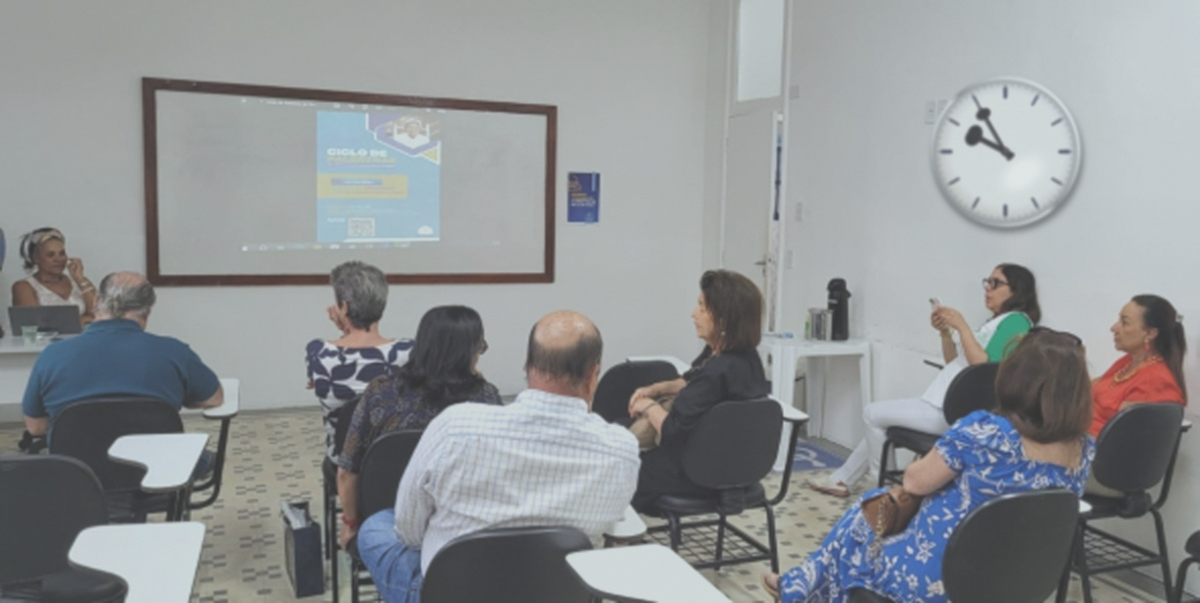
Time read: **9:55**
